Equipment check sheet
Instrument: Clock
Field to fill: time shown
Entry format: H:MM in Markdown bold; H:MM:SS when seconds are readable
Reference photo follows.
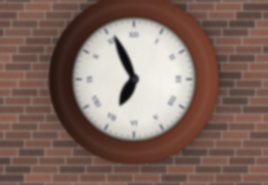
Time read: **6:56**
